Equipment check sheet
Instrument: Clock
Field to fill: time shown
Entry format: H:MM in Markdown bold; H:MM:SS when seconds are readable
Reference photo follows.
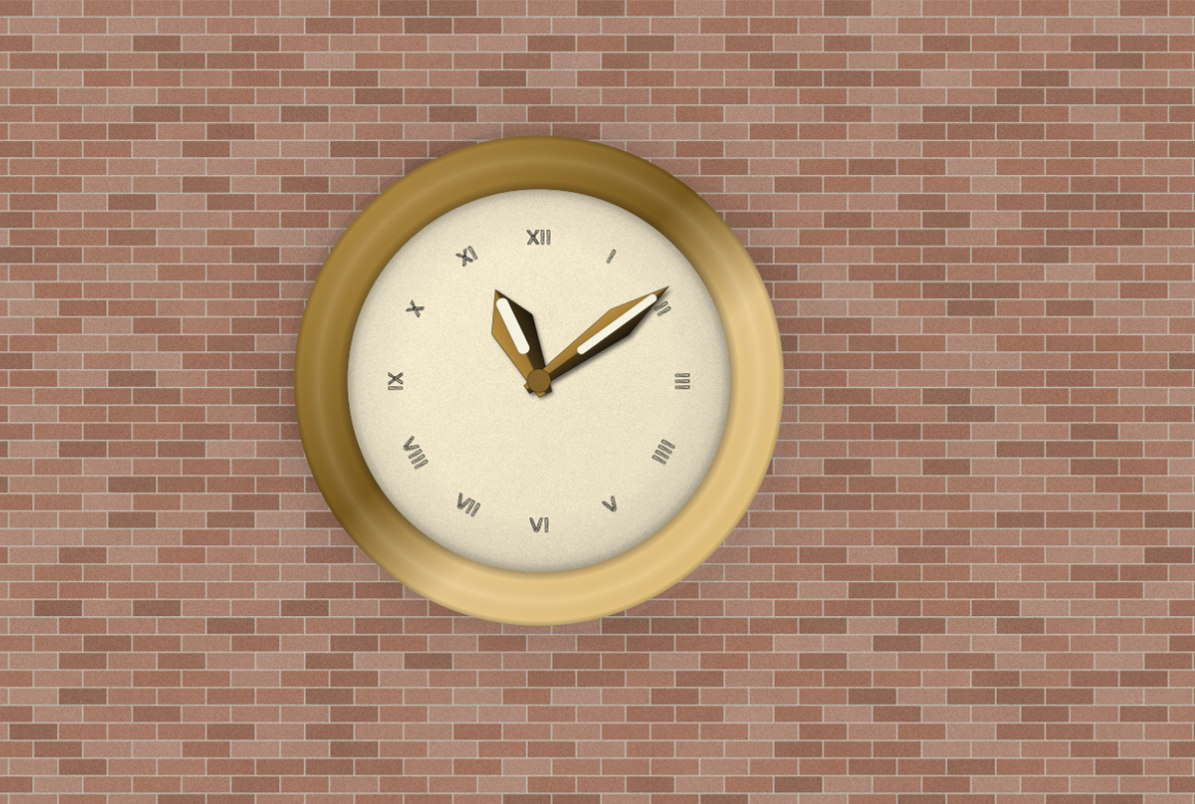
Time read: **11:09**
